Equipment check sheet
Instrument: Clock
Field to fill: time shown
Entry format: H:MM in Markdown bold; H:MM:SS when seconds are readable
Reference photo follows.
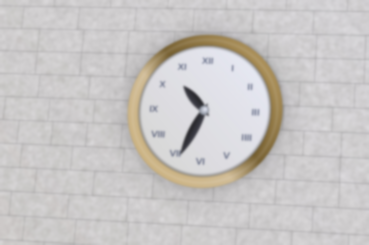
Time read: **10:34**
